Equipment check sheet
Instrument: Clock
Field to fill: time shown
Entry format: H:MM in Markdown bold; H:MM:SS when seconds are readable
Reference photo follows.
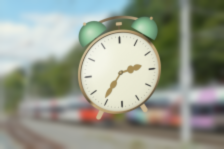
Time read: **2:36**
